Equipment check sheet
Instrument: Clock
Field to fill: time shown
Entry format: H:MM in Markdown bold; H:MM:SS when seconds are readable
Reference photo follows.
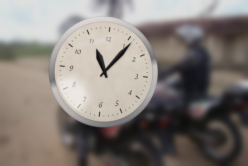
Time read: **11:06**
